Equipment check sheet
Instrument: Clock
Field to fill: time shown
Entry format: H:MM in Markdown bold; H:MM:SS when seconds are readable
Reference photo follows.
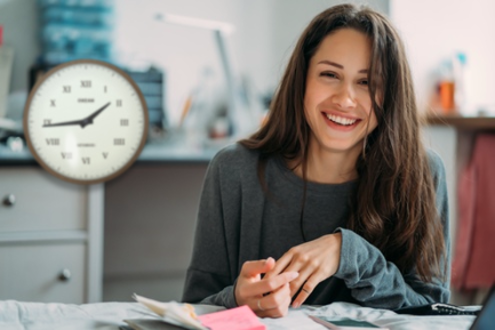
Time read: **1:44**
